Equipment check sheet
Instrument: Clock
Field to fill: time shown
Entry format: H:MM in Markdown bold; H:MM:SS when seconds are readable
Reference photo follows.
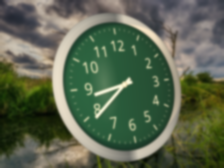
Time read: **8:39**
